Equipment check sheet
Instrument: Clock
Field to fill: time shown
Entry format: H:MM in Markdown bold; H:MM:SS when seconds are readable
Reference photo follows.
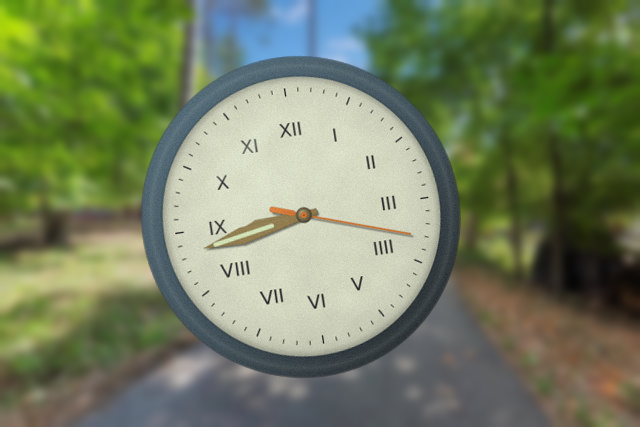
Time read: **8:43:18**
